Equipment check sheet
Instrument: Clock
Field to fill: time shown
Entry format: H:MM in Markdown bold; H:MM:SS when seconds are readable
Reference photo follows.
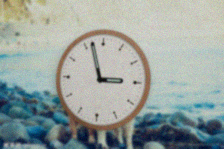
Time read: **2:57**
